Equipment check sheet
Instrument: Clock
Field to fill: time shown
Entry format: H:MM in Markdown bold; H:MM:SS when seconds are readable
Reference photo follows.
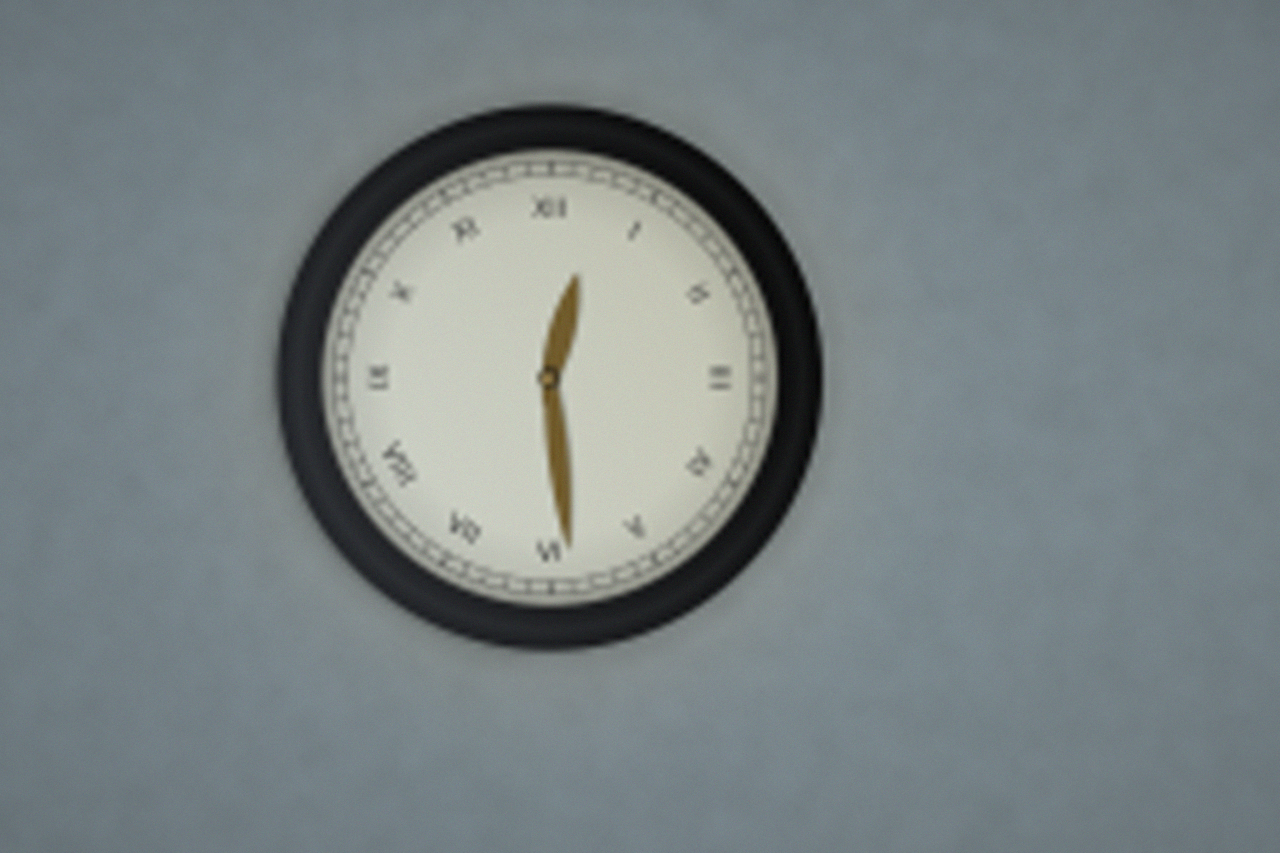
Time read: **12:29**
